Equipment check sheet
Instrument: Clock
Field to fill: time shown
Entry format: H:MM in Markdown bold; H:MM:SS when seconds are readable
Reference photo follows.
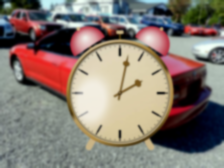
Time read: **2:02**
